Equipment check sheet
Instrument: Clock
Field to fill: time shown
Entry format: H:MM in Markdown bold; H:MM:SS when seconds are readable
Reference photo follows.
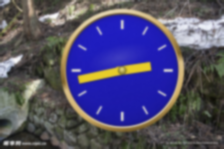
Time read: **2:43**
